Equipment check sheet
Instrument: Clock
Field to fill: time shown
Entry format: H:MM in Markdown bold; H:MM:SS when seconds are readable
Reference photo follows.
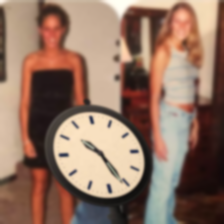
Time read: **10:26**
